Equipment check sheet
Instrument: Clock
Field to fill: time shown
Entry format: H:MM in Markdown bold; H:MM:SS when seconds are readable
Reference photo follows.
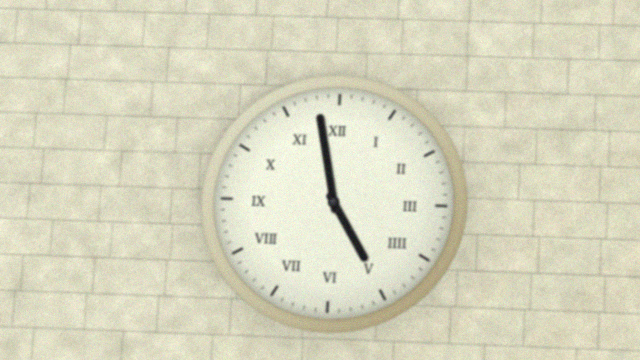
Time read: **4:58**
